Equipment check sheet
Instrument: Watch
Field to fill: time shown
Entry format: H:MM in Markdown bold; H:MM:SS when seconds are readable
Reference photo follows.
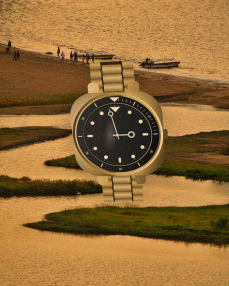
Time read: **2:58**
